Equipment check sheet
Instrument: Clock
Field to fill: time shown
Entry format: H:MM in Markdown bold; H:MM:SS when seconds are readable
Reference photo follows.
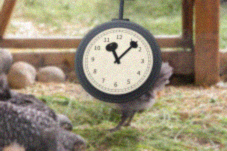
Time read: **11:07**
